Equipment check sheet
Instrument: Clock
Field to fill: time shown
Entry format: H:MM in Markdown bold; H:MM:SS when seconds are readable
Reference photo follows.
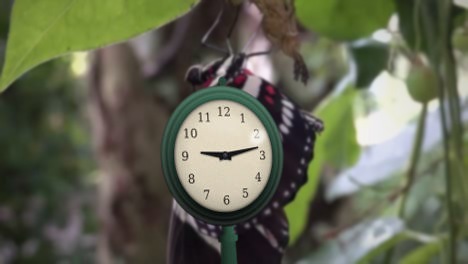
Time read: **9:13**
